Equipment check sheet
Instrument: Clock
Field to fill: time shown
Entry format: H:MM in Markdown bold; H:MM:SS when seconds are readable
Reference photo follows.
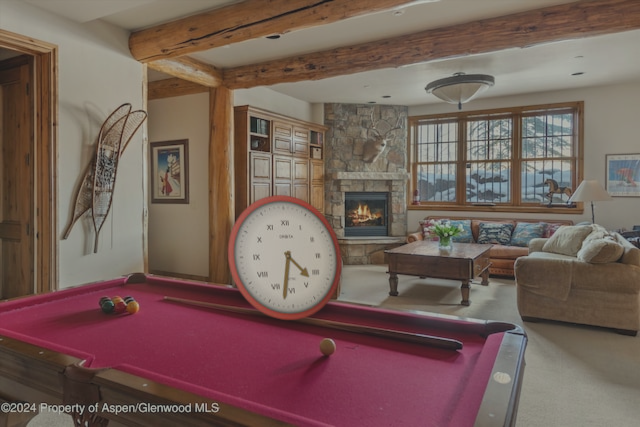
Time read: **4:32**
